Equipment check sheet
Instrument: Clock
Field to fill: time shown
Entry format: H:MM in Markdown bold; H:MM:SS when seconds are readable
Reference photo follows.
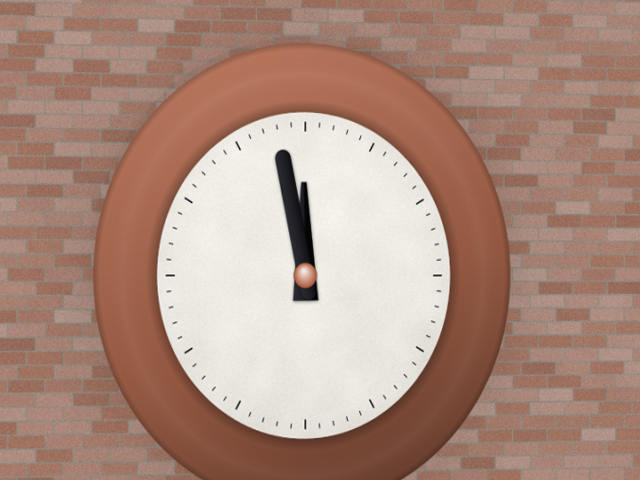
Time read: **11:58**
